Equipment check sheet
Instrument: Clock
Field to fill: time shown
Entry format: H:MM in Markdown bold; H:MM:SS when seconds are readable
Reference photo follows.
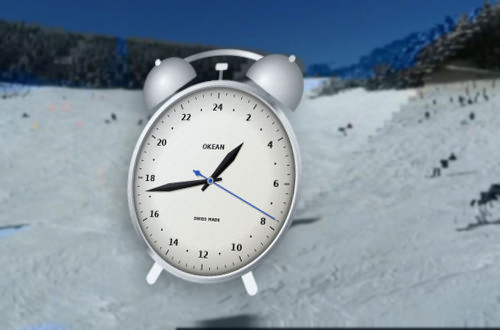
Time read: **2:43:19**
